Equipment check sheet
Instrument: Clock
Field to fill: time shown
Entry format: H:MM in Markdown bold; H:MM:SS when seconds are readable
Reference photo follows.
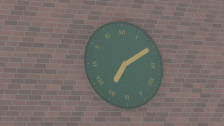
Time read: **7:10**
